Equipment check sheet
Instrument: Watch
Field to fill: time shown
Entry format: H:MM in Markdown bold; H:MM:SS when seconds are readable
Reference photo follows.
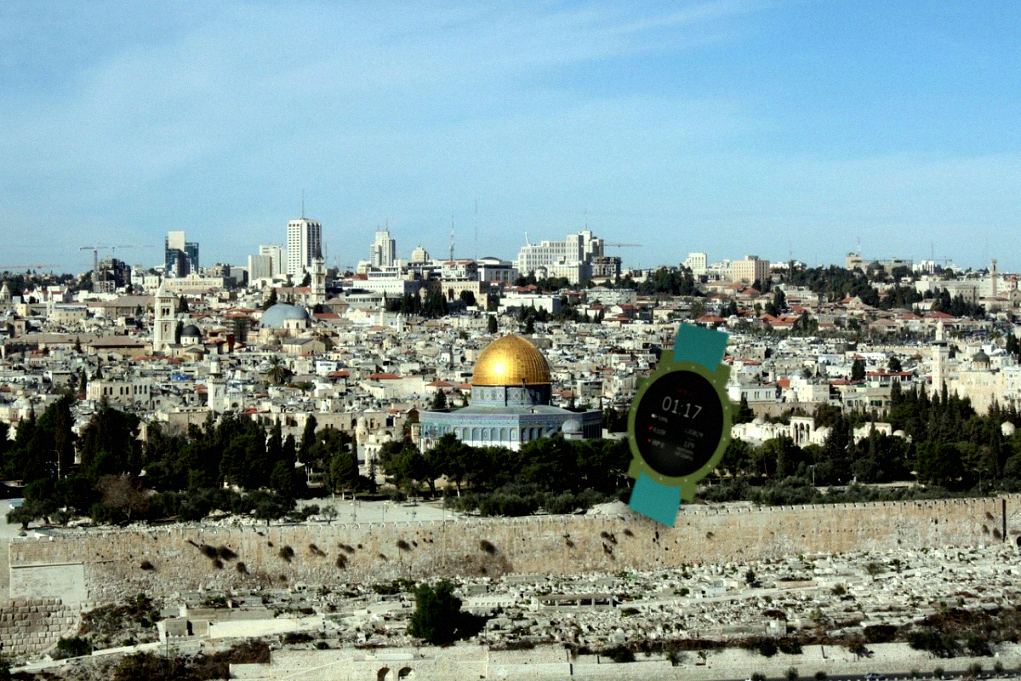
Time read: **1:17**
